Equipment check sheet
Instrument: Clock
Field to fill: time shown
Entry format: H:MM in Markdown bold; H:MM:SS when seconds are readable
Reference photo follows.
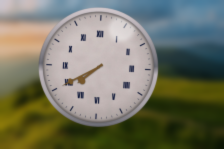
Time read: **7:40**
